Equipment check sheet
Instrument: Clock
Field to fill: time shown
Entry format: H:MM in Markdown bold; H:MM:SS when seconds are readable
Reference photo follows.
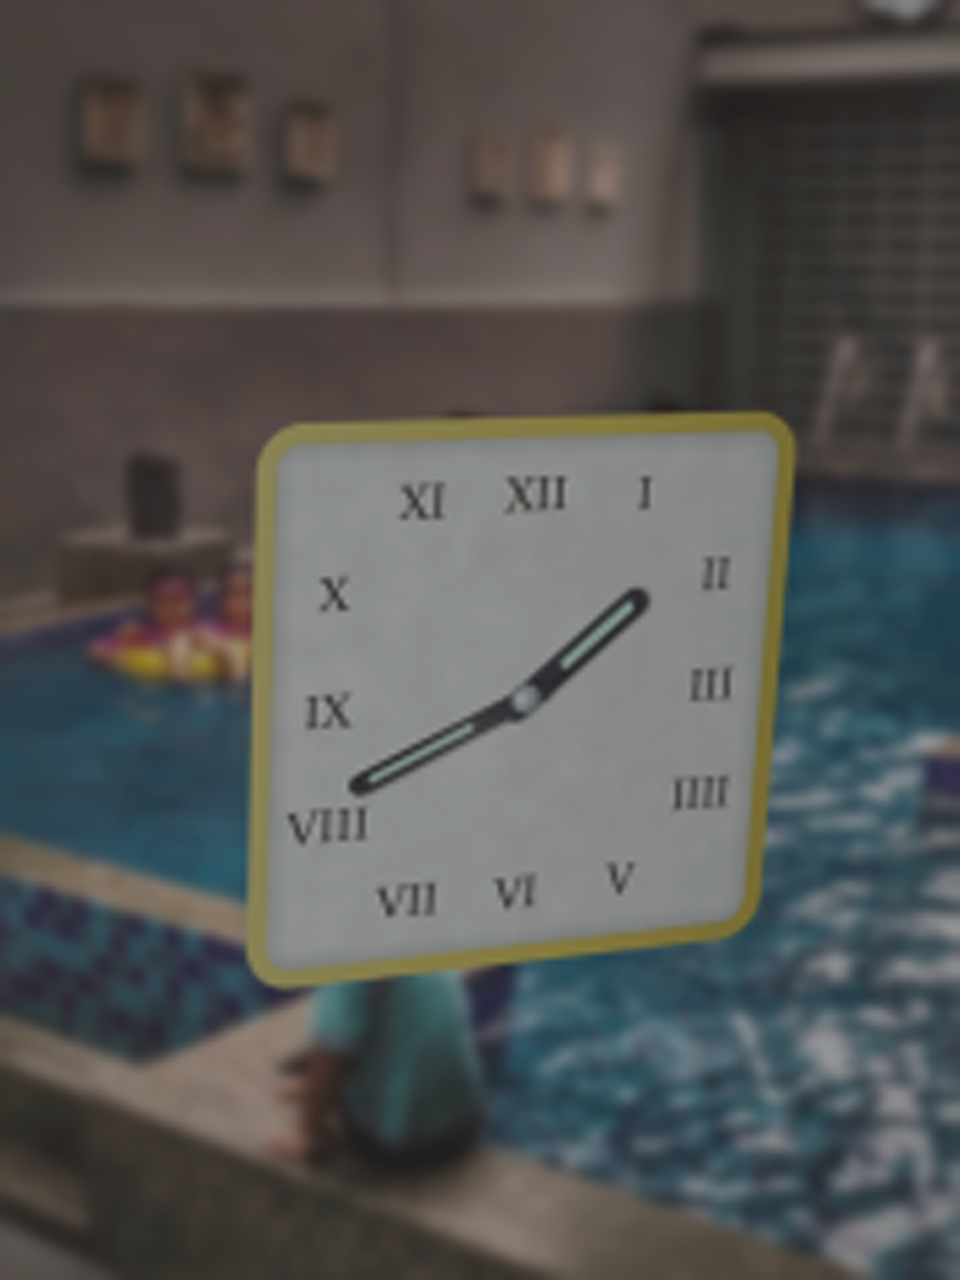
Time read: **1:41**
